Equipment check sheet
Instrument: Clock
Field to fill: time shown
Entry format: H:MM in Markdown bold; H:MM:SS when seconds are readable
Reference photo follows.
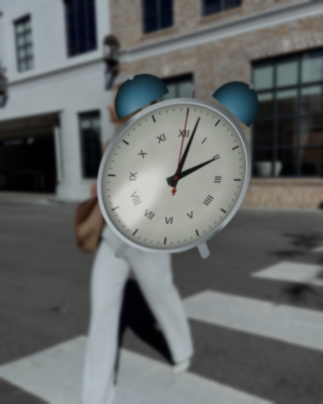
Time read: **2:02:00**
